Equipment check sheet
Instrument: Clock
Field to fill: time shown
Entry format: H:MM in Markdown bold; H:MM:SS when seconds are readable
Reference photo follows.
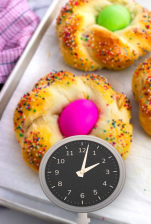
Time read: **2:02**
